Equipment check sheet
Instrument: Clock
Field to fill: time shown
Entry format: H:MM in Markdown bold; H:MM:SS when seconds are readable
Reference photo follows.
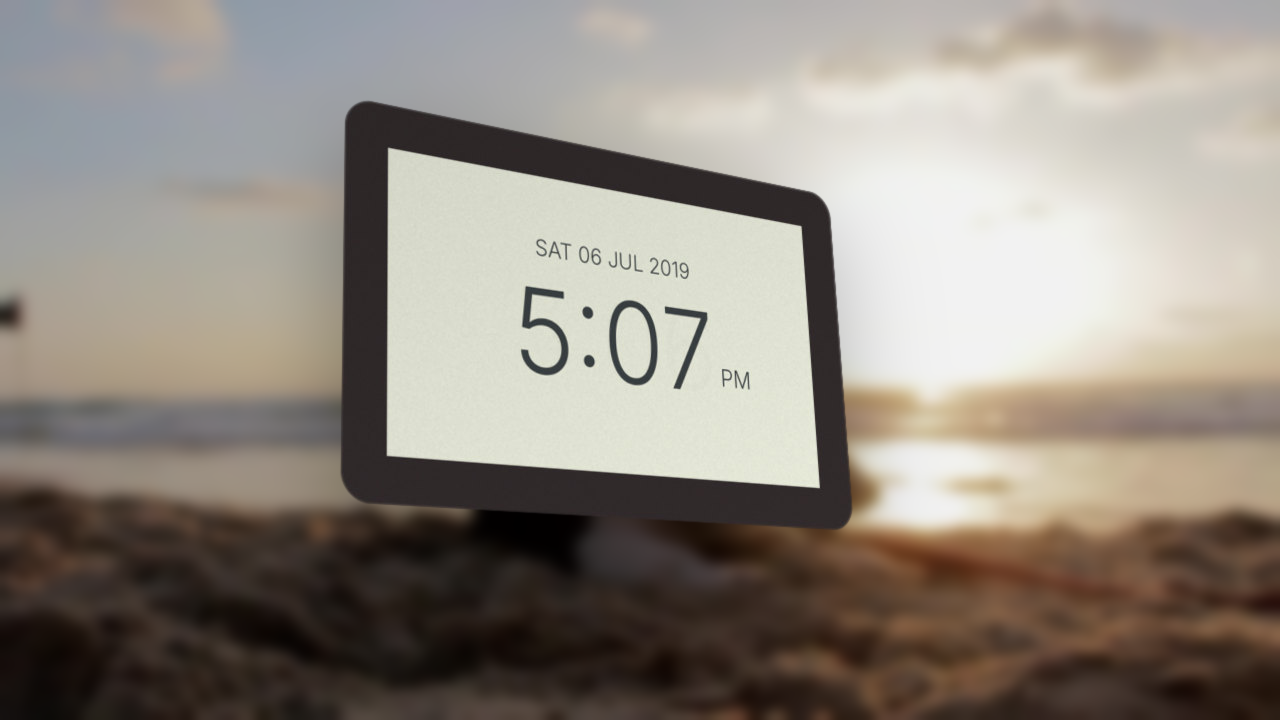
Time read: **5:07**
